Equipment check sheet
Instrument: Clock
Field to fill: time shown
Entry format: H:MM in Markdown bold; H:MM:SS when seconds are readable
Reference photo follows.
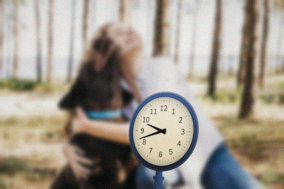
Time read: **9:42**
